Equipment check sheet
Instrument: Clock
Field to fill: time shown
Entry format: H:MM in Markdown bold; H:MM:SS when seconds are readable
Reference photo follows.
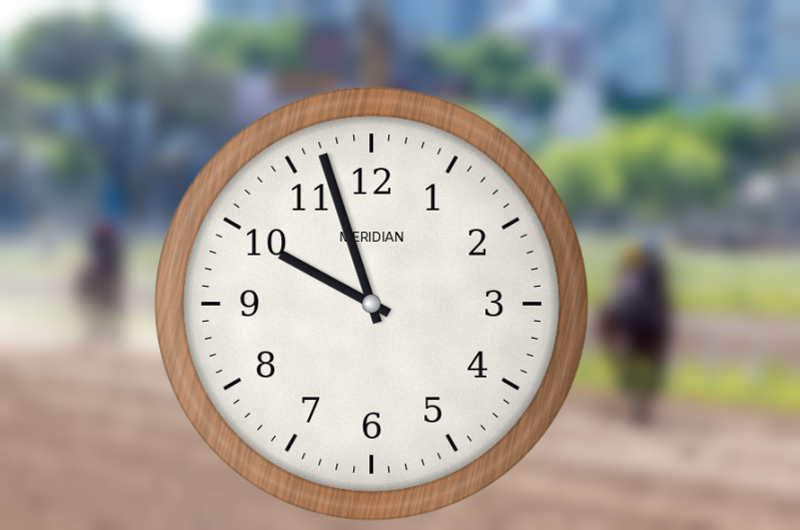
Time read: **9:57**
